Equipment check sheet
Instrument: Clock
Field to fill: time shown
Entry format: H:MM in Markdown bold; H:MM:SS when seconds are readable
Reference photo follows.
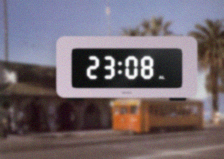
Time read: **23:08**
